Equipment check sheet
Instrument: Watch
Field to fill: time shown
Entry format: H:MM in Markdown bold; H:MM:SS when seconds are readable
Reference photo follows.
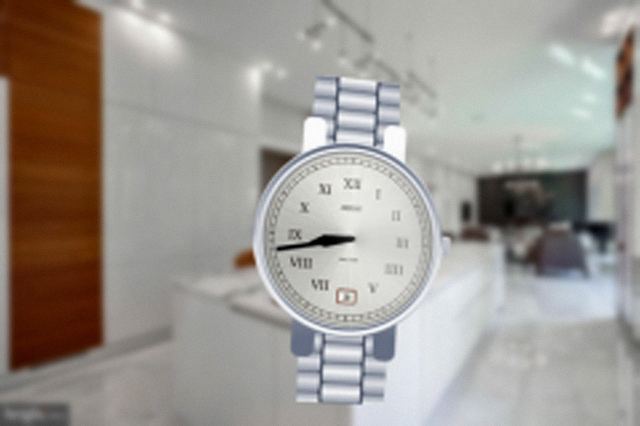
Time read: **8:43**
